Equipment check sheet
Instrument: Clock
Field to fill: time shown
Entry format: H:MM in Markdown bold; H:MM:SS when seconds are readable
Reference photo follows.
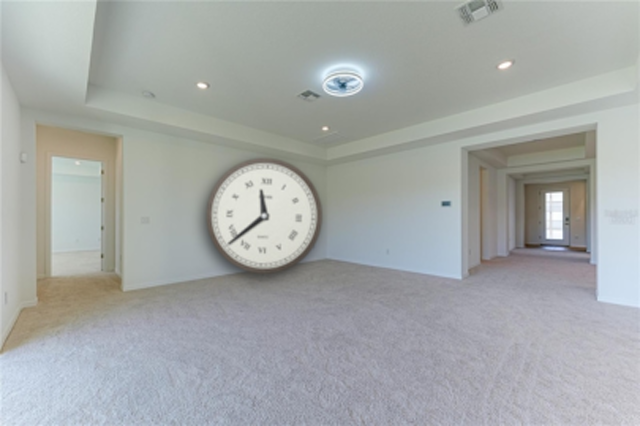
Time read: **11:38**
